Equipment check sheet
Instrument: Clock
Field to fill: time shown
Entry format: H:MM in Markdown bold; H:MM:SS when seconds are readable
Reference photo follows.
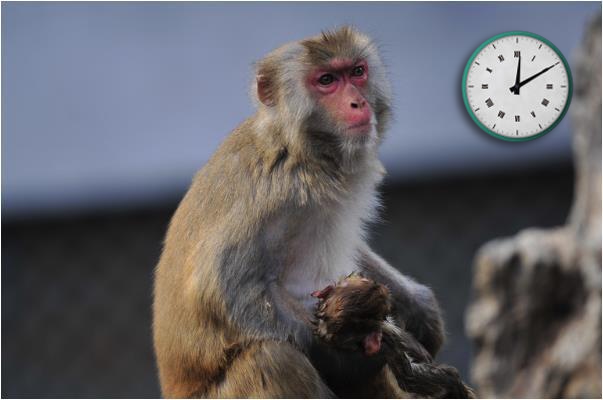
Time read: **12:10**
